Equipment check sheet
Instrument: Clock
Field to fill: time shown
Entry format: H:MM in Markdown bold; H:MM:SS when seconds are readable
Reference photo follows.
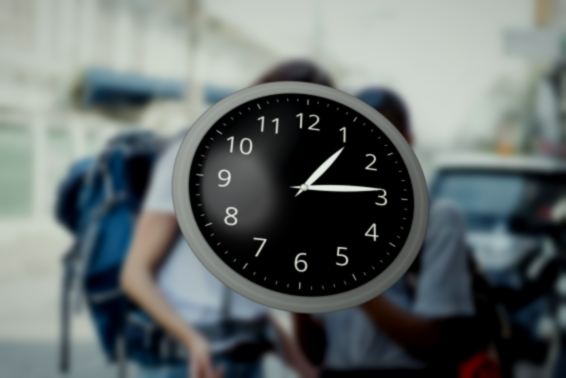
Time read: **1:14**
